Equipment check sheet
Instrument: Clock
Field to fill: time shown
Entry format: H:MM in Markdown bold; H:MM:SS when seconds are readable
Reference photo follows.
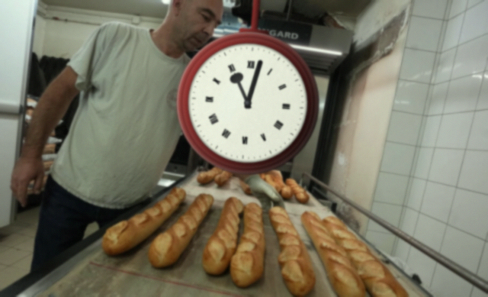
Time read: **11:02**
